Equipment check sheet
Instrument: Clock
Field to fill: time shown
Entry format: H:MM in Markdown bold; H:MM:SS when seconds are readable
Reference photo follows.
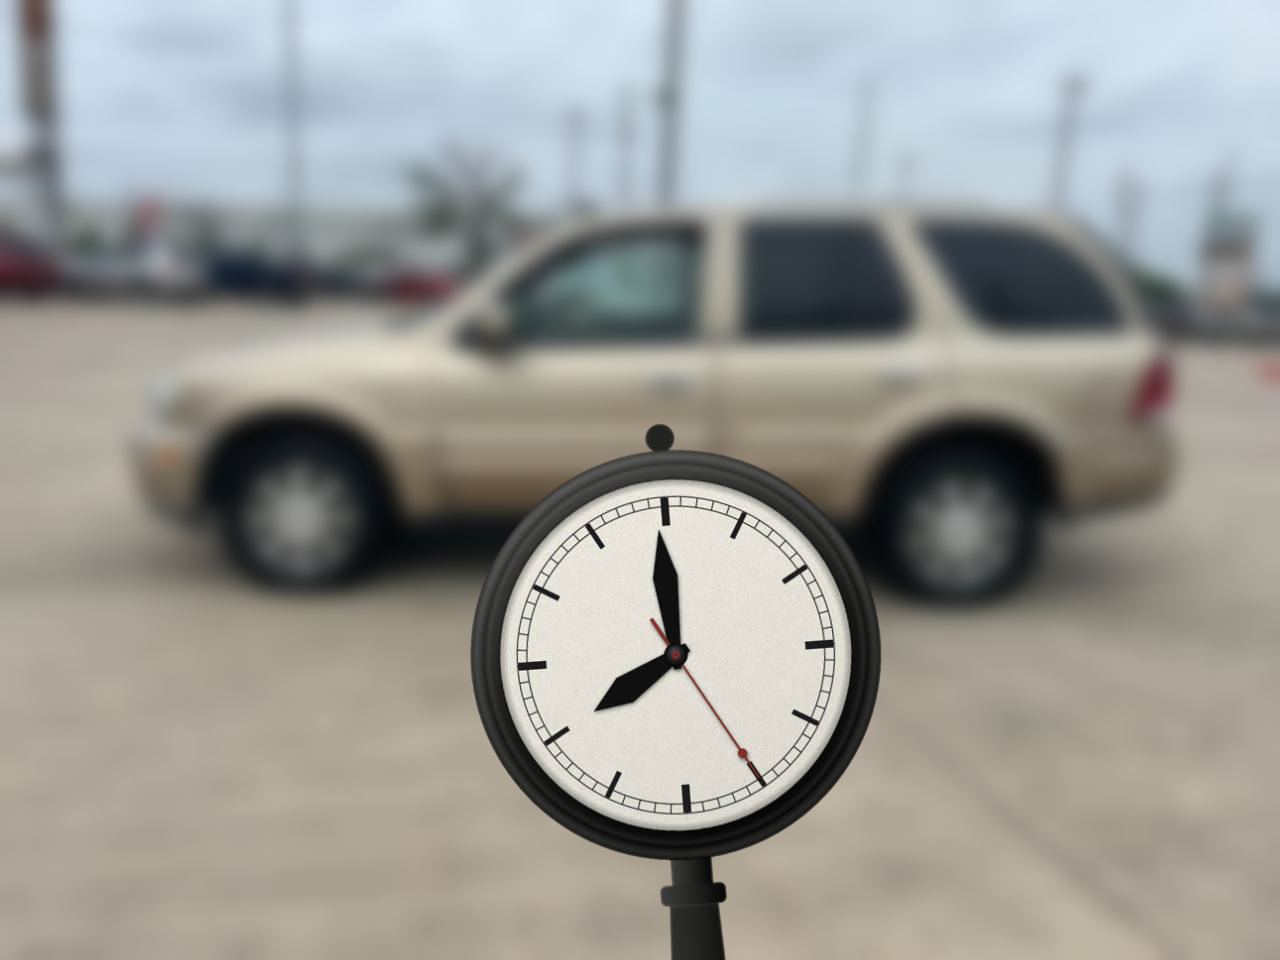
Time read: **7:59:25**
